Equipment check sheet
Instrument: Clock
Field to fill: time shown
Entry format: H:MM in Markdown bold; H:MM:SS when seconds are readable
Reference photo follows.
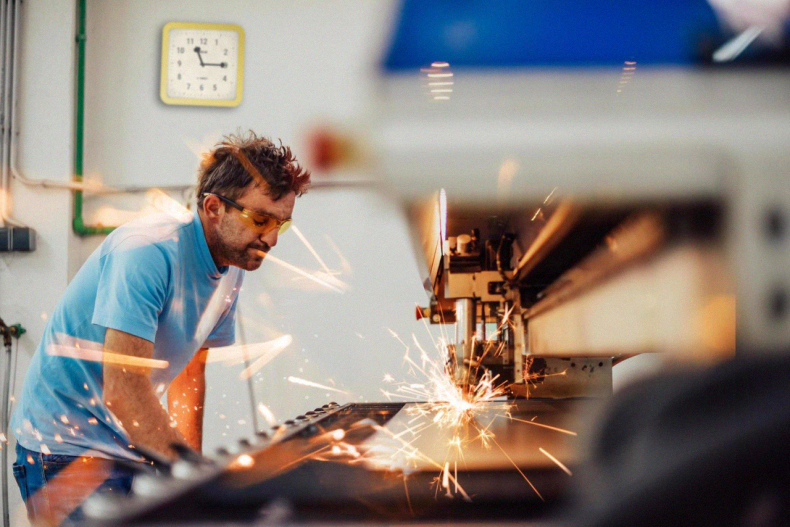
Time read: **11:15**
